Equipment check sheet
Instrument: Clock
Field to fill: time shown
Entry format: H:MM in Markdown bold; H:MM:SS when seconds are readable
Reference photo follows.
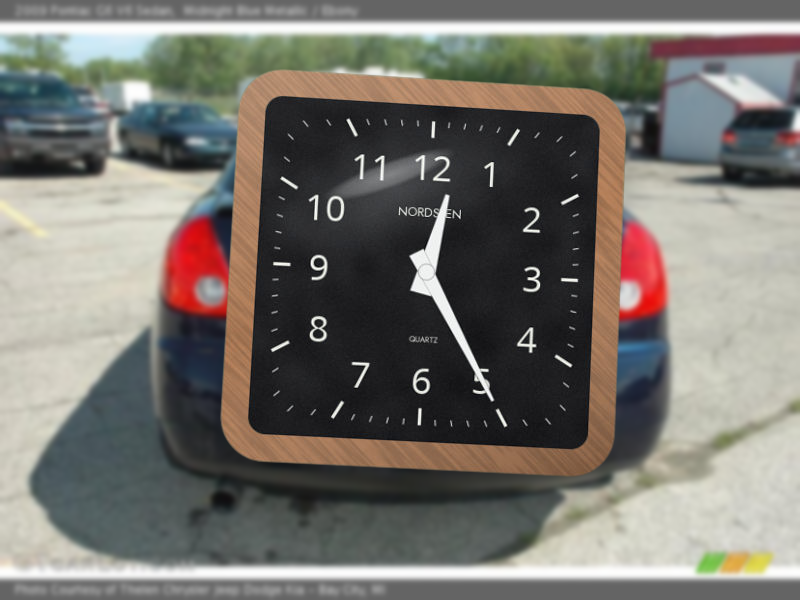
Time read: **12:25**
